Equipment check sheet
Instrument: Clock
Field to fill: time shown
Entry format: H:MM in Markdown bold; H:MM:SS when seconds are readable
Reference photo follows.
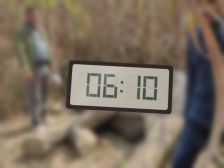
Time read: **6:10**
